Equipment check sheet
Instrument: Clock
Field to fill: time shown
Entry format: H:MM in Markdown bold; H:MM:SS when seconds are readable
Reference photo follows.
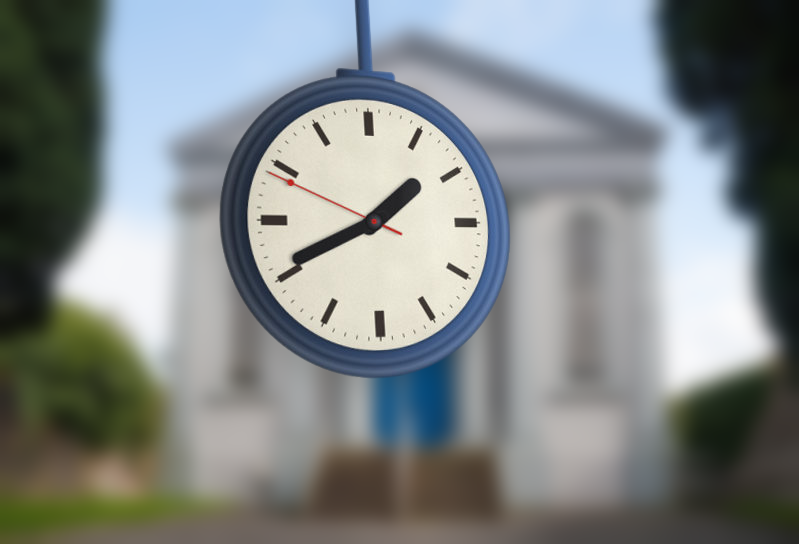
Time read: **1:40:49**
